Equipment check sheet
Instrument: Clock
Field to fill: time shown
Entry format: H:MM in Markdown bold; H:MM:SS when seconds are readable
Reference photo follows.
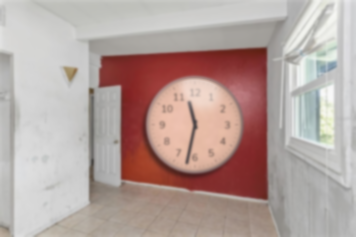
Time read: **11:32**
